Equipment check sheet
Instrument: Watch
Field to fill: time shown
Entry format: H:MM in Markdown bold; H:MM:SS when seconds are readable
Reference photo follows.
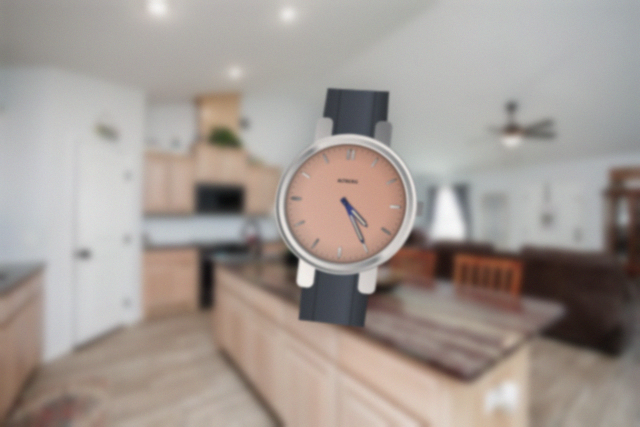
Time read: **4:25**
